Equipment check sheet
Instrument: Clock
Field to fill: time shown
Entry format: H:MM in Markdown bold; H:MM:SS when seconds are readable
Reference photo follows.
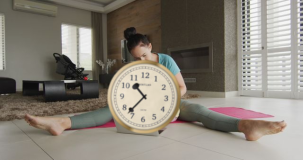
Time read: **10:37**
